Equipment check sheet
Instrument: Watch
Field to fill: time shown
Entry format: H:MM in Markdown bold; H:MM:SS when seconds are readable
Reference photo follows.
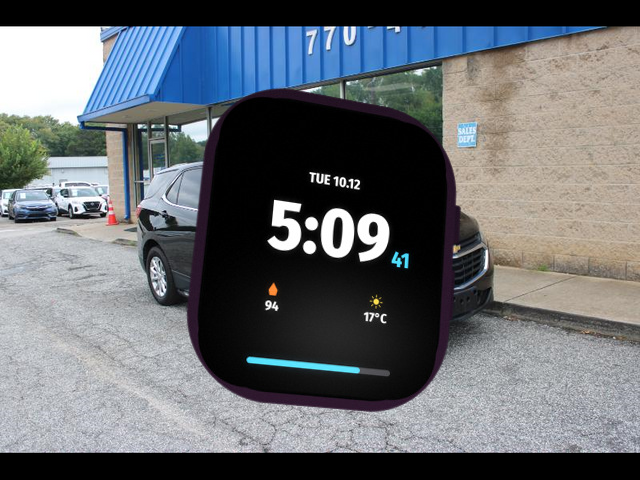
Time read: **5:09:41**
